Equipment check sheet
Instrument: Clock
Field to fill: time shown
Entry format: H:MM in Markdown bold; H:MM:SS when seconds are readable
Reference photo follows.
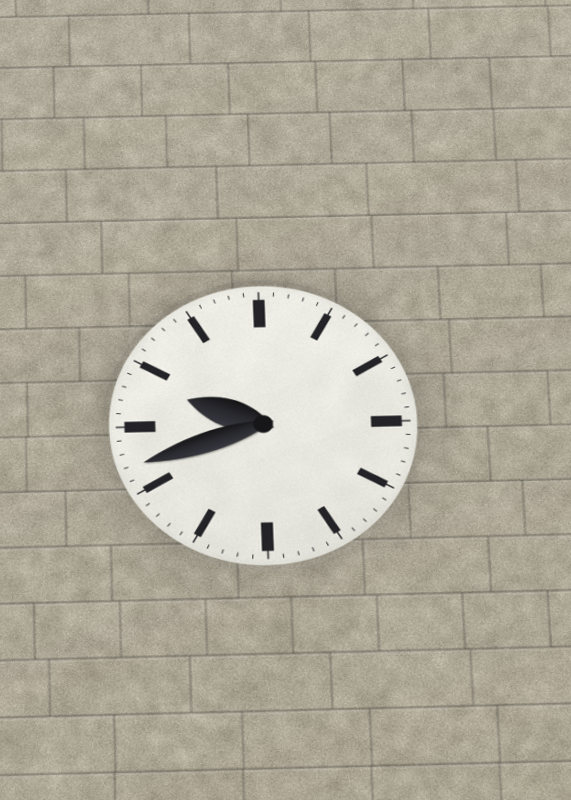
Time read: **9:42**
